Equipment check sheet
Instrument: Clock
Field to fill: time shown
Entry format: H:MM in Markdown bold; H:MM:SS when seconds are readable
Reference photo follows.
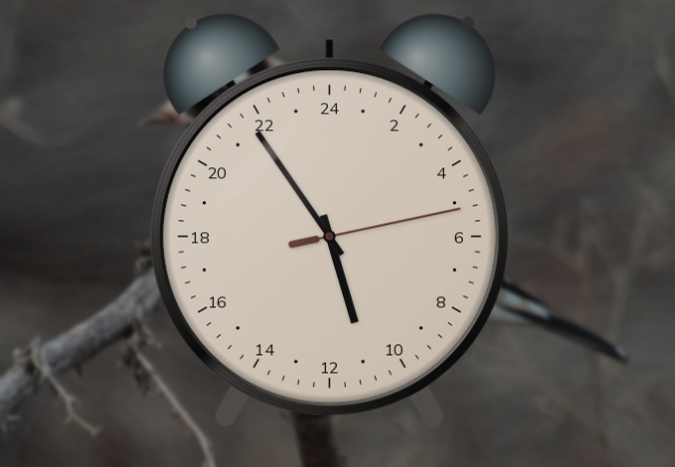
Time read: **10:54:13**
